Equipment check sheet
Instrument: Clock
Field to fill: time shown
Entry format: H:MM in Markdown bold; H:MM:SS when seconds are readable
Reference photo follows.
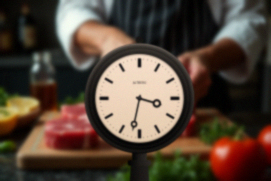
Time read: **3:32**
